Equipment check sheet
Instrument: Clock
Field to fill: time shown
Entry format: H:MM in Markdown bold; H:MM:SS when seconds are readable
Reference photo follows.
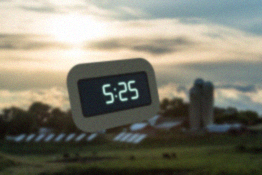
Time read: **5:25**
